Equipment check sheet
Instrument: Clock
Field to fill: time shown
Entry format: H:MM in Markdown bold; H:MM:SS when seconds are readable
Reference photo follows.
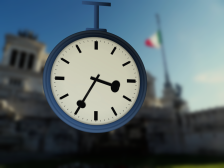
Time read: **3:35**
